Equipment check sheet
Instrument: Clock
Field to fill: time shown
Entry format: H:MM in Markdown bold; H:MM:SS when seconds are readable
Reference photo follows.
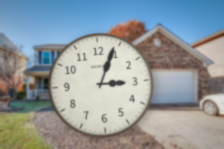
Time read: **3:04**
